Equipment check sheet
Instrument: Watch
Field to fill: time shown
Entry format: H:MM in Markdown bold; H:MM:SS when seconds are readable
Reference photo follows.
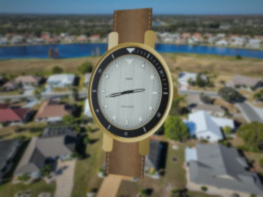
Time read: **2:43**
